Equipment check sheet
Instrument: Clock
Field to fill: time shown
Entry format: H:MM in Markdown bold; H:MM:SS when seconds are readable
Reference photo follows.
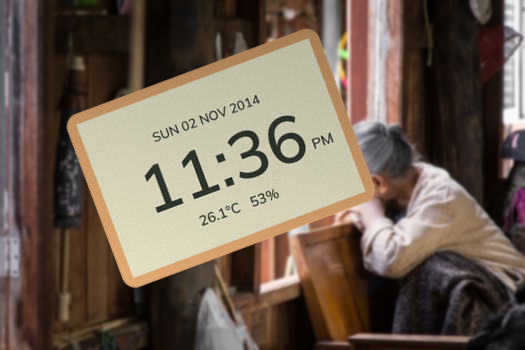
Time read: **11:36**
